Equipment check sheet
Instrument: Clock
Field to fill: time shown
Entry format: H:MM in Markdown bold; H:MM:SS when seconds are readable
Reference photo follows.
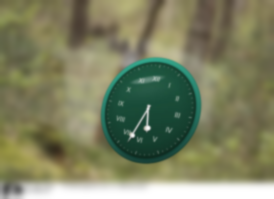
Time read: **5:33**
